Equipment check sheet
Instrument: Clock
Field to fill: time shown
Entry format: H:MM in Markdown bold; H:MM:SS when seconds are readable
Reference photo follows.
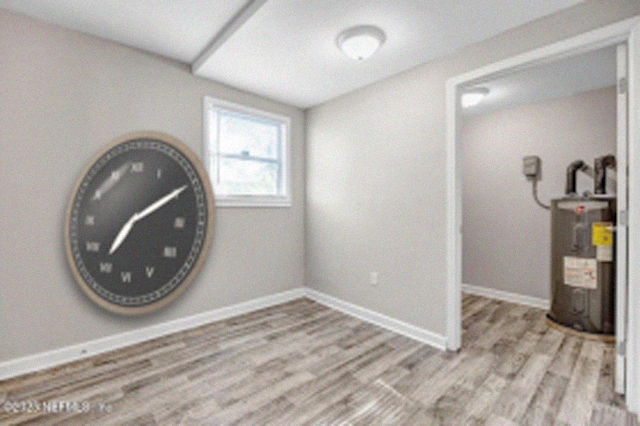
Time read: **7:10**
